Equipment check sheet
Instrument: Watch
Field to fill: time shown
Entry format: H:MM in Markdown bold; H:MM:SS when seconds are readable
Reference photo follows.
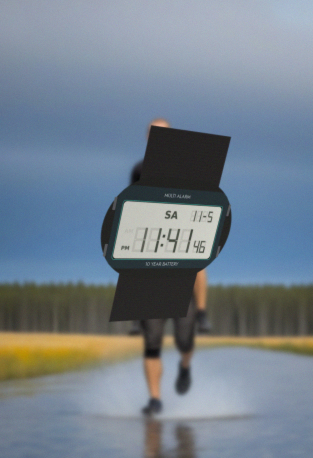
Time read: **11:41:46**
